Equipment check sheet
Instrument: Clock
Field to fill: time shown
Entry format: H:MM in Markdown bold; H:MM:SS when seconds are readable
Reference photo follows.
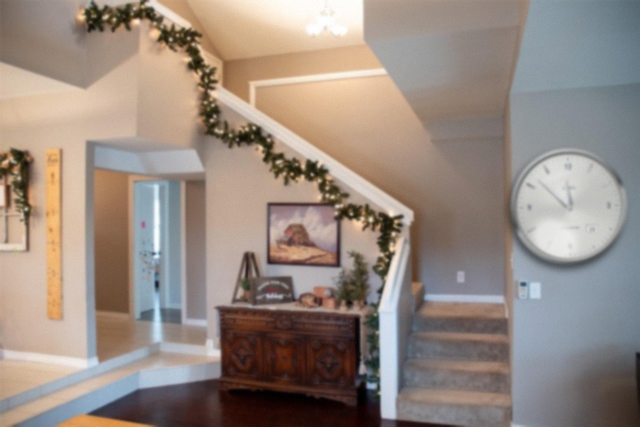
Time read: **11:52**
